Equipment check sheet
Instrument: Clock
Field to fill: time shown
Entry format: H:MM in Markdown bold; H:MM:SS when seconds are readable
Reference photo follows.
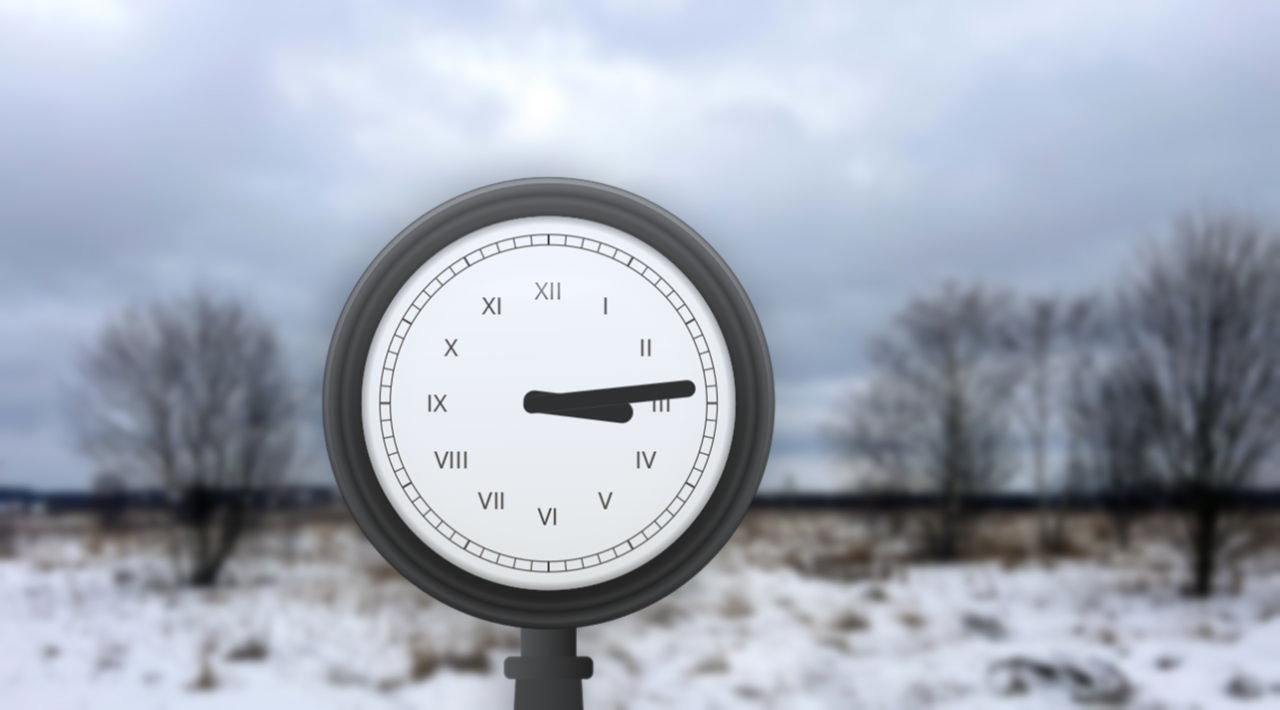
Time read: **3:14**
